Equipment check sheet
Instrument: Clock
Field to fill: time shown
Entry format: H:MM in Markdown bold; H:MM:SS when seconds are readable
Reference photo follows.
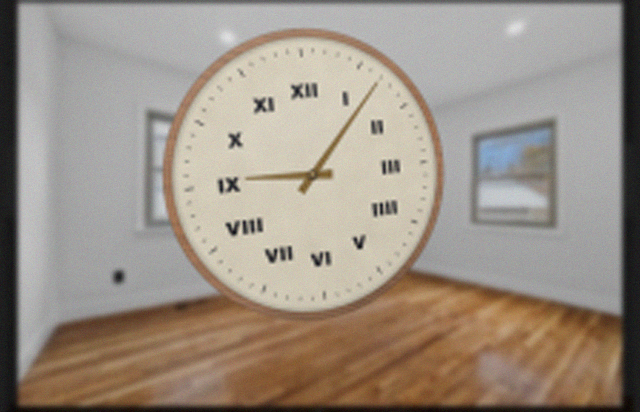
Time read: **9:07**
